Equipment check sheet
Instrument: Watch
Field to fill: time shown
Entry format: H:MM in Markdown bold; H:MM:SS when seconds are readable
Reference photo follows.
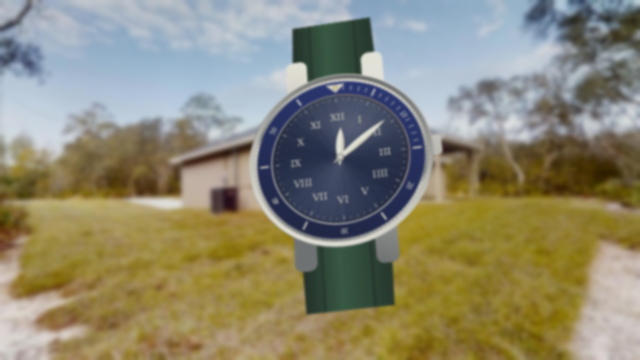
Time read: **12:09**
